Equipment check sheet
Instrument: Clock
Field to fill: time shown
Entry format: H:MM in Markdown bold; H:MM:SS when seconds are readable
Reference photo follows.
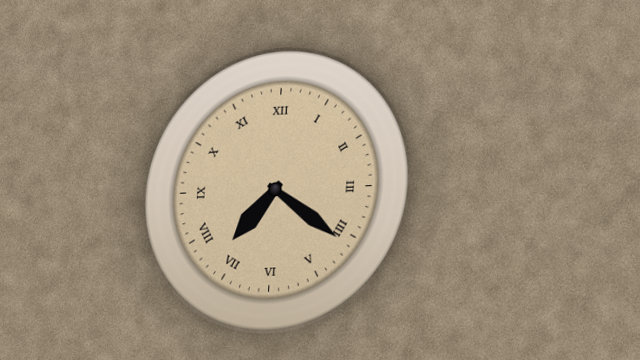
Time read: **7:21**
